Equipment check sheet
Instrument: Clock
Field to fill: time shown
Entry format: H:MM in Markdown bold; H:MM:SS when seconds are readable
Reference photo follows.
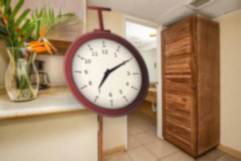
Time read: **7:10**
